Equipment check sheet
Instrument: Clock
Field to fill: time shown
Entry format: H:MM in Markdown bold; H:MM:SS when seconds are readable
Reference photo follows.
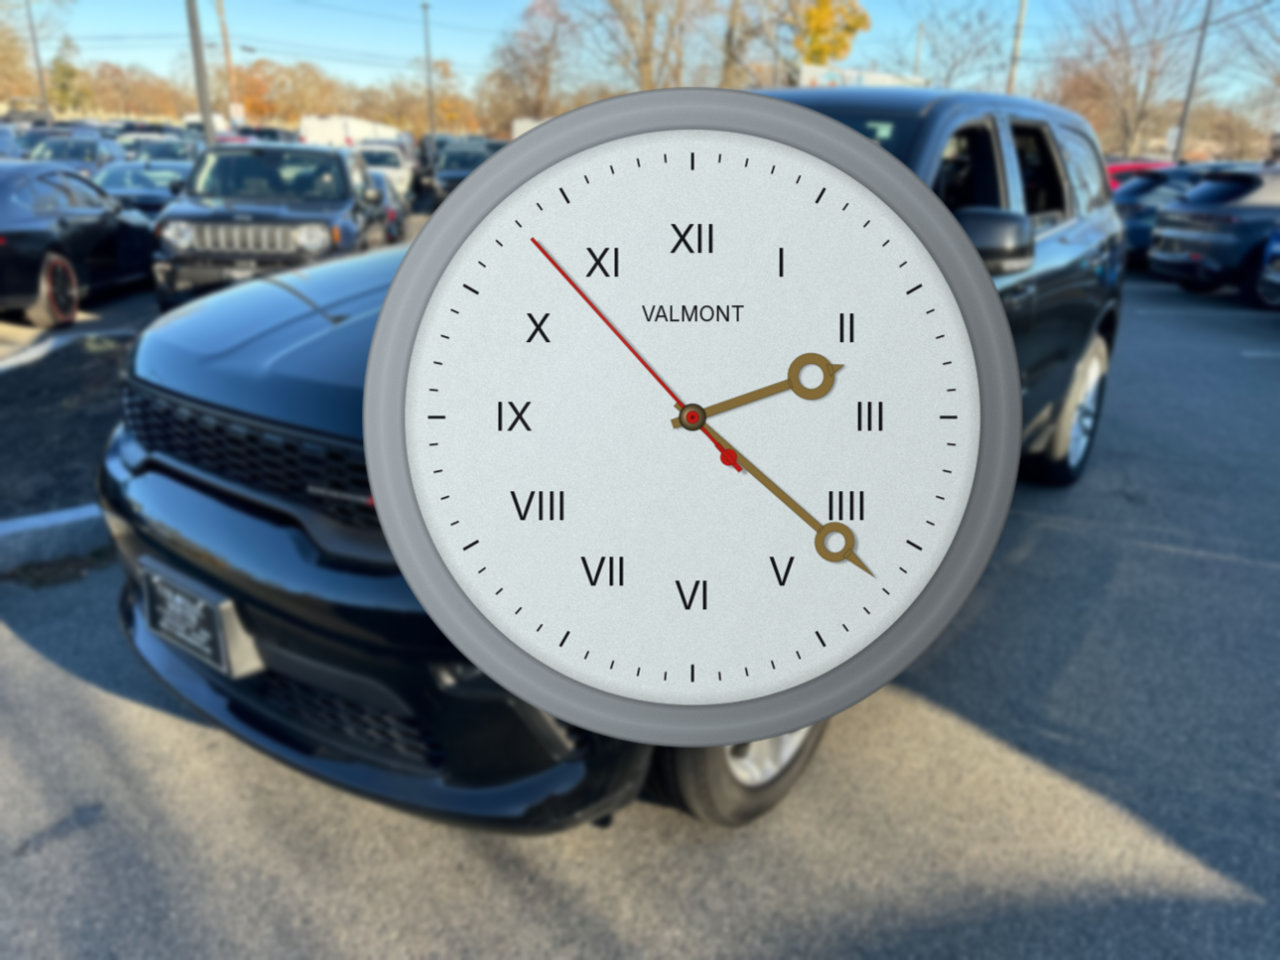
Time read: **2:21:53**
